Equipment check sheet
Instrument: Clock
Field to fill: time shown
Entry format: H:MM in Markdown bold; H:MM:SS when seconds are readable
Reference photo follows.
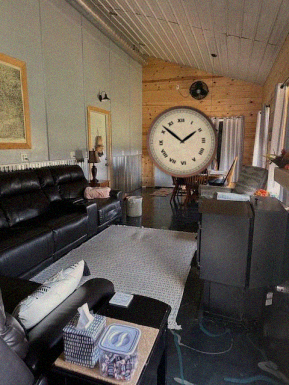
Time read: **1:52**
